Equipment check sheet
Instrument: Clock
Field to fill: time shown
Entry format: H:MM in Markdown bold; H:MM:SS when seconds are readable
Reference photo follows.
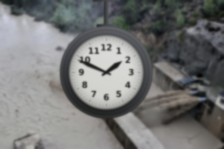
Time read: **1:49**
